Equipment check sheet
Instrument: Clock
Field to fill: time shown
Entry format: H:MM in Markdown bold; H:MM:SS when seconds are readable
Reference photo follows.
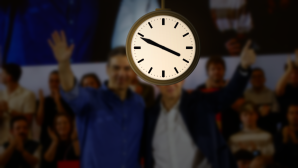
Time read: **3:49**
